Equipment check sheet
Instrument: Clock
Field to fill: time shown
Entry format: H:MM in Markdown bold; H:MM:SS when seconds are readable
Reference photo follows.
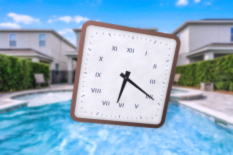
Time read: **6:20**
